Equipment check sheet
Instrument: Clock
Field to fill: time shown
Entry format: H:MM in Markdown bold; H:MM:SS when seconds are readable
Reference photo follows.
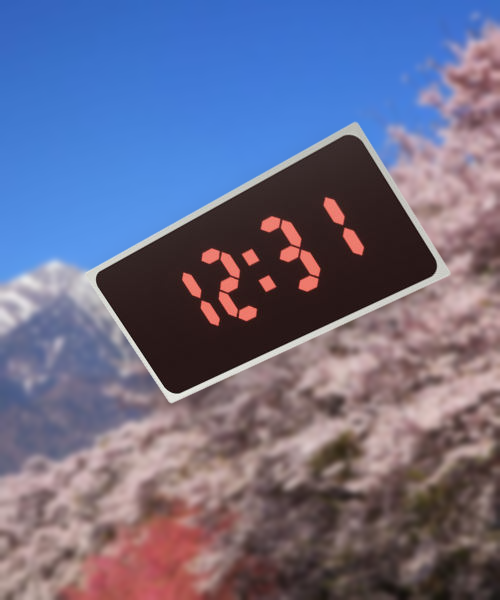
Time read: **12:31**
